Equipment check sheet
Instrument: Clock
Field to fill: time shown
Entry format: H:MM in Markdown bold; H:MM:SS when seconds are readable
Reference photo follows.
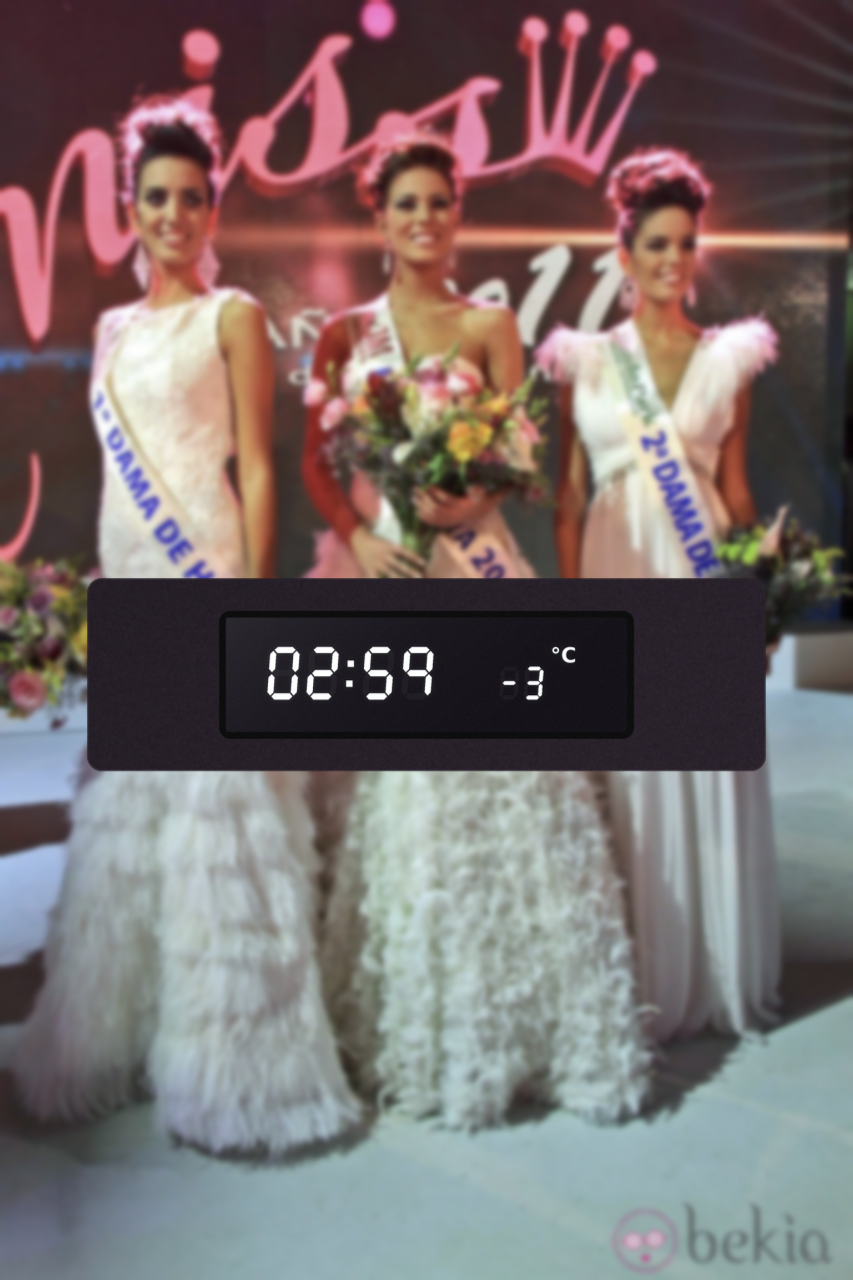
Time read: **2:59**
